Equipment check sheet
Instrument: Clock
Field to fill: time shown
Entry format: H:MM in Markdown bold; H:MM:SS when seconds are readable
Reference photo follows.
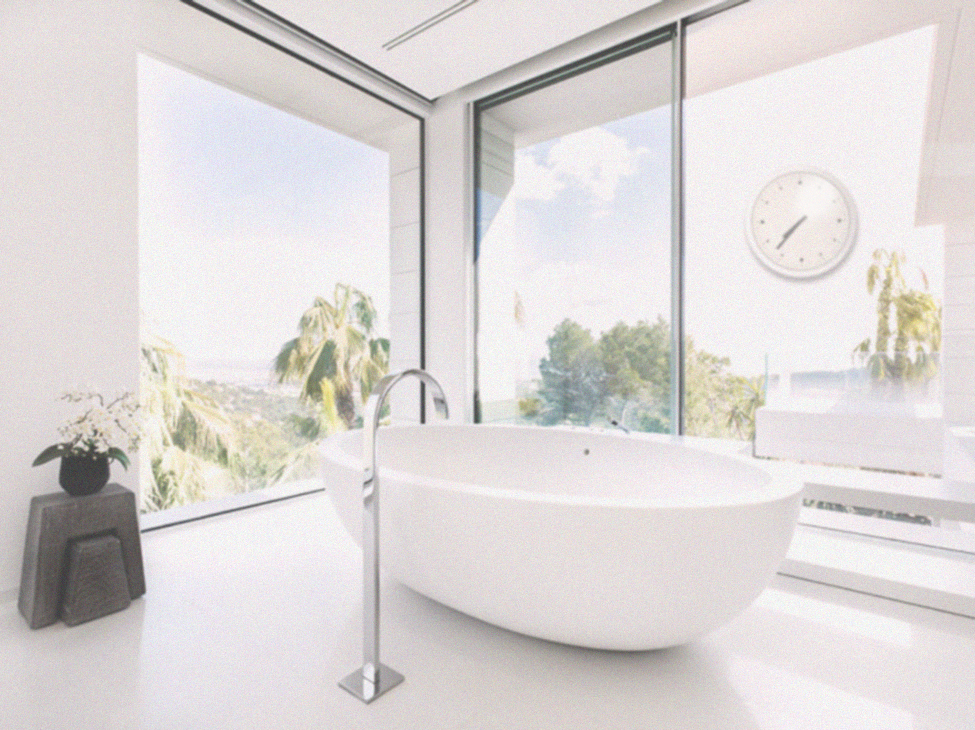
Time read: **7:37**
